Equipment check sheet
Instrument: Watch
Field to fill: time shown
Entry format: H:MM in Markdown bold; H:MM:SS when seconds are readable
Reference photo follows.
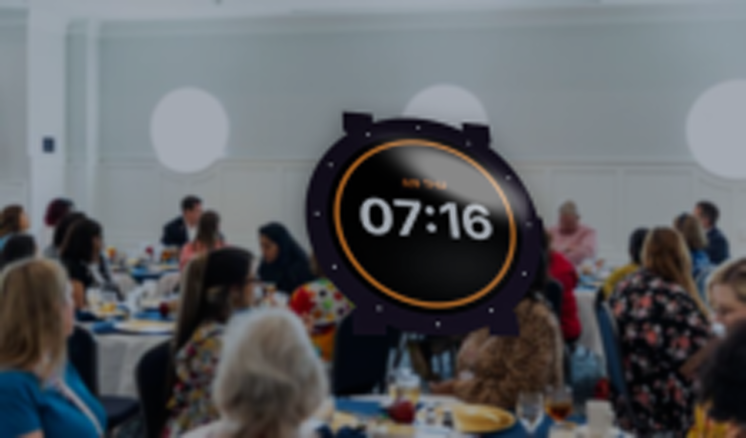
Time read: **7:16**
